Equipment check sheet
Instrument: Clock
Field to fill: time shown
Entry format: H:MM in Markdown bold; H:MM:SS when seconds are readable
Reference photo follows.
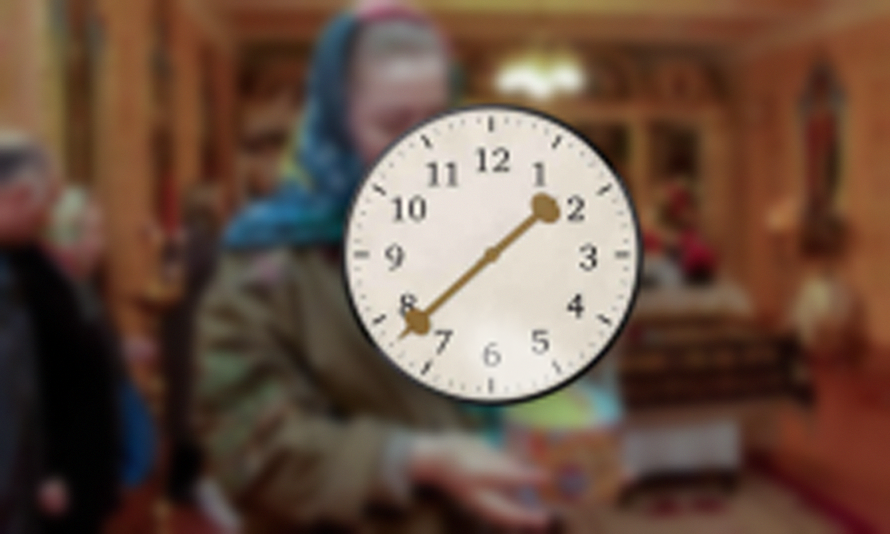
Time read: **1:38**
